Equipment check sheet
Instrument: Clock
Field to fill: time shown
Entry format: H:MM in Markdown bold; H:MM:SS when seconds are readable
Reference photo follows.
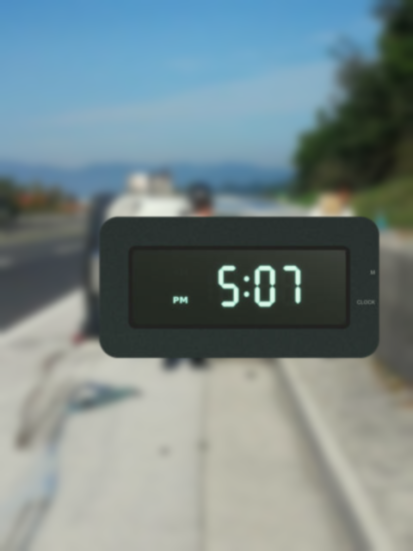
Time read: **5:07**
